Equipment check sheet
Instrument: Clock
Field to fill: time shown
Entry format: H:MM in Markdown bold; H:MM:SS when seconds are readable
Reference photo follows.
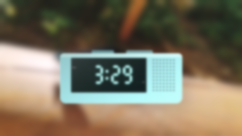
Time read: **3:29**
